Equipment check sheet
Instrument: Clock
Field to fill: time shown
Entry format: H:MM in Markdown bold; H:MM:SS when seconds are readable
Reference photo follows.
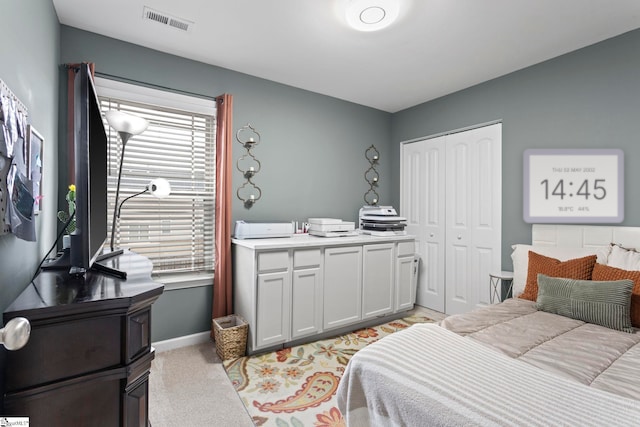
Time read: **14:45**
